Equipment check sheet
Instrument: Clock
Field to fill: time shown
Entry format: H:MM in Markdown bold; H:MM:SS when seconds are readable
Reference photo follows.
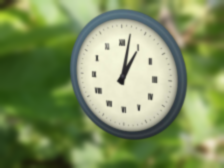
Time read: **1:02**
